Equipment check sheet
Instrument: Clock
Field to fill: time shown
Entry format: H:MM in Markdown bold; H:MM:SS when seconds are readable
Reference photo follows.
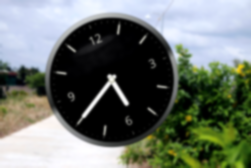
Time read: **5:40**
